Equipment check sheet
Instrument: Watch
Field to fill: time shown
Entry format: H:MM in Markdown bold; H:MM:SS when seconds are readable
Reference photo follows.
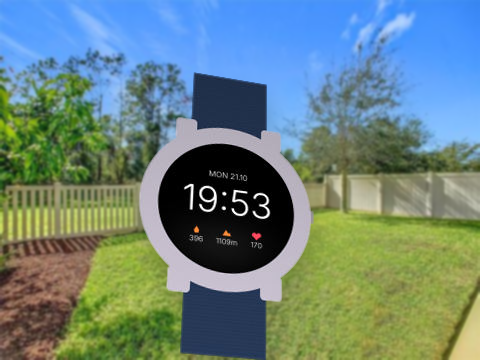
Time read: **19:53**
